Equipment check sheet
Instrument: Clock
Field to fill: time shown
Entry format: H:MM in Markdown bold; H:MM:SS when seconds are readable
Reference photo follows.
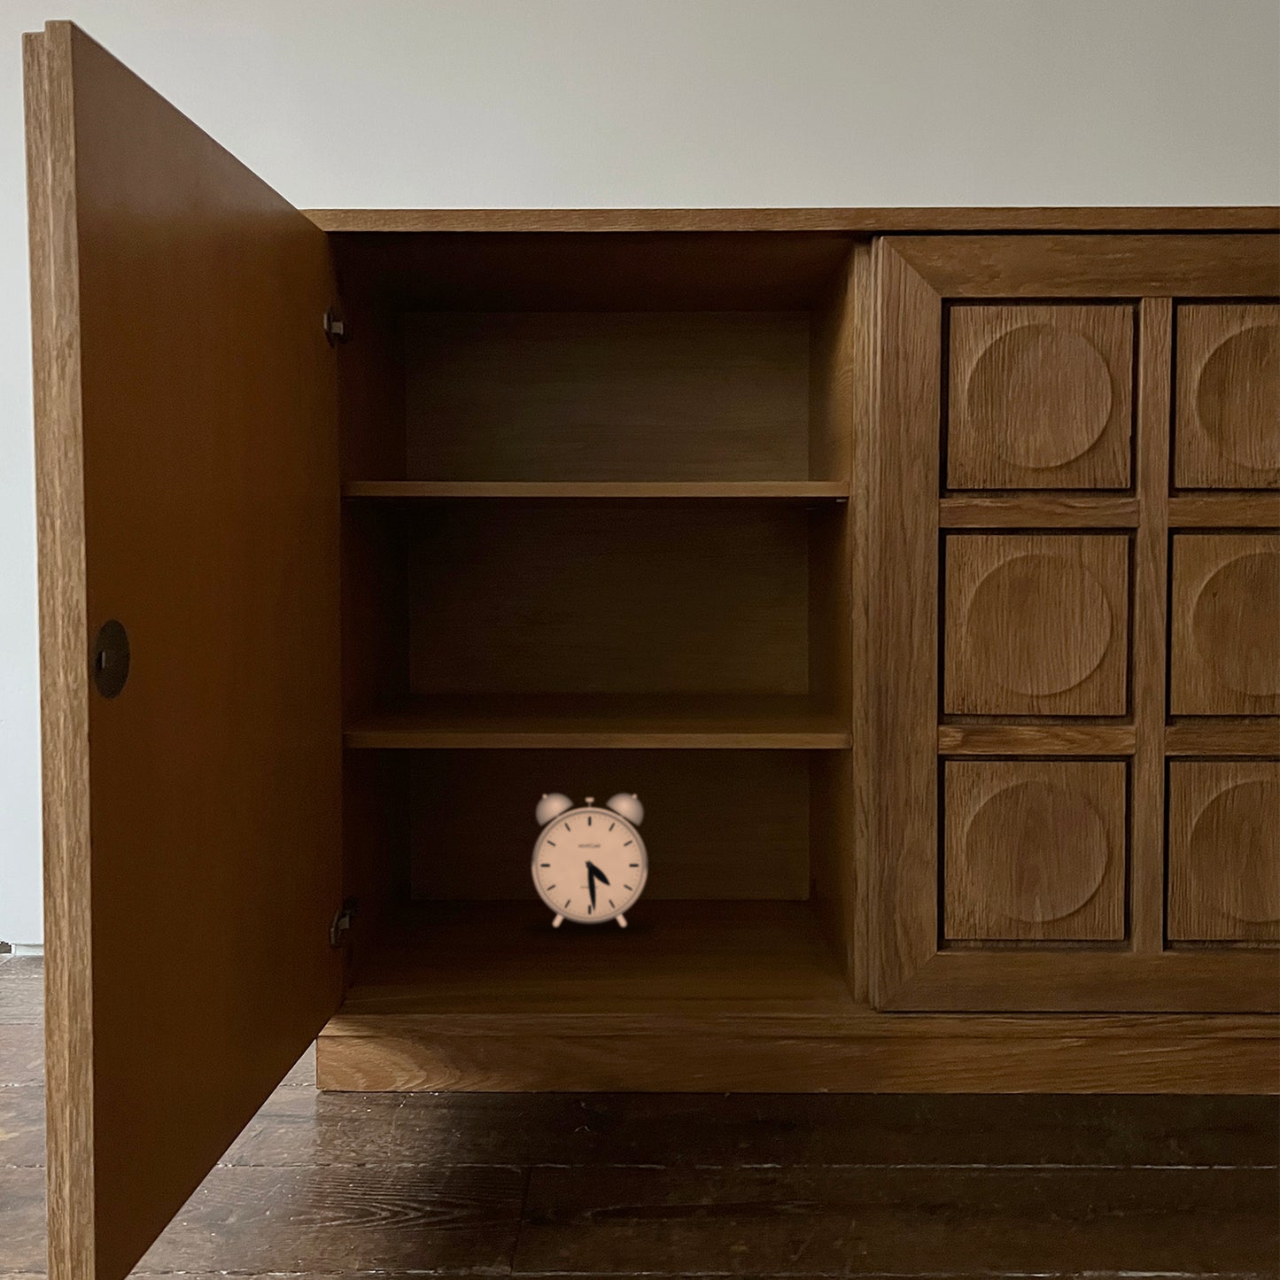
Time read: **4:29**
